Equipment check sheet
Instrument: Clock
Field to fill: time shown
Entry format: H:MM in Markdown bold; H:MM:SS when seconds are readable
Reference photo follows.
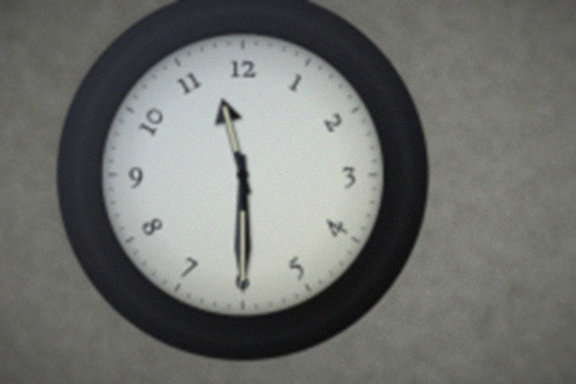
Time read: **11:30**
